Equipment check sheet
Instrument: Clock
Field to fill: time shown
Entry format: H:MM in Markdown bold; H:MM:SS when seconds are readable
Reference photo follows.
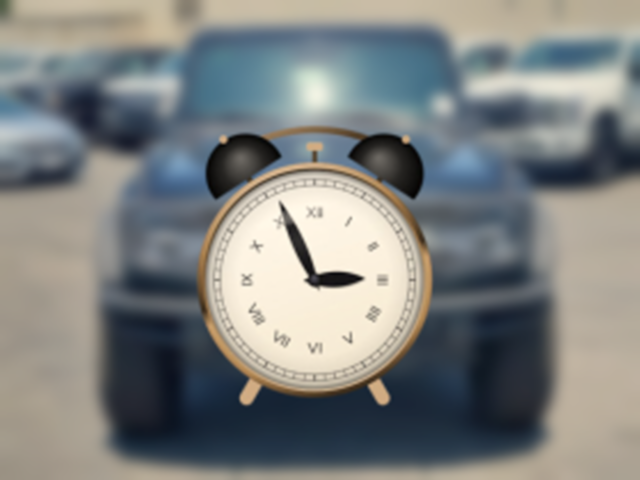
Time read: **2:56**
